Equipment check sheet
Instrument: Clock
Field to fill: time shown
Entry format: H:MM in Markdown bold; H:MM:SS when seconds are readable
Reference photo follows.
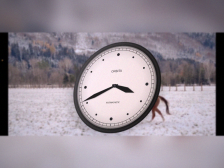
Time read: **3:41**
